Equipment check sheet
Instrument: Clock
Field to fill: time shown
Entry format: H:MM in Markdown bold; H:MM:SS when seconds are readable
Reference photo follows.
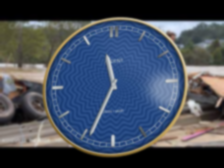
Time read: **11:34**
